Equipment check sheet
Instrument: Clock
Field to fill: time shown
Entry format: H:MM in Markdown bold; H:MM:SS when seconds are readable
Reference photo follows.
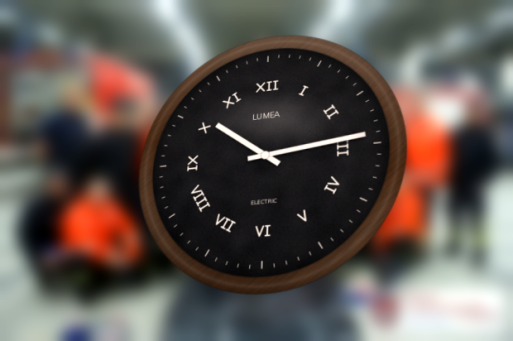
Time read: **10:14**
